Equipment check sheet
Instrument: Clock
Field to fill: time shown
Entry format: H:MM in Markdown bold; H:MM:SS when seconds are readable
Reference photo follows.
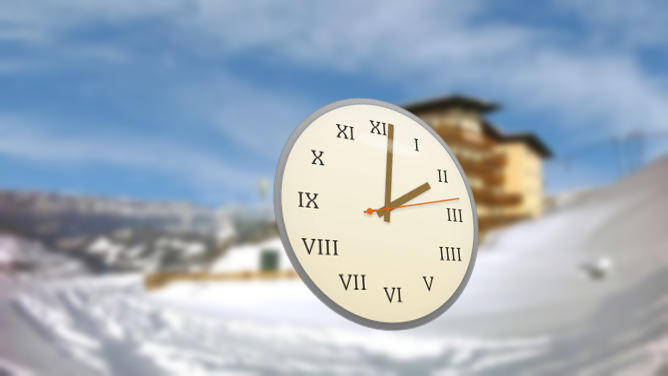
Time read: **2:01:13**
